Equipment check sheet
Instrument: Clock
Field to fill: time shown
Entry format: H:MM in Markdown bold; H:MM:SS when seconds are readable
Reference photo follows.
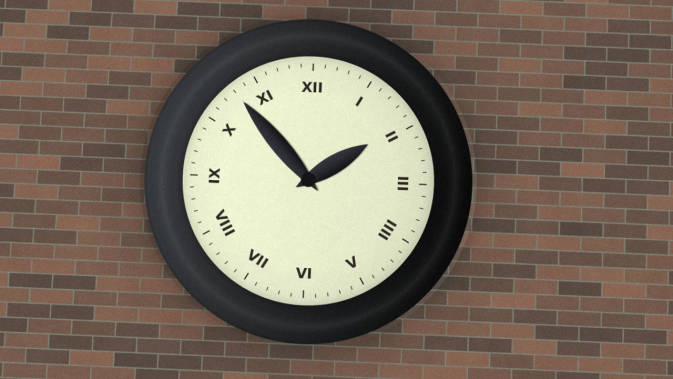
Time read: **1:53**
